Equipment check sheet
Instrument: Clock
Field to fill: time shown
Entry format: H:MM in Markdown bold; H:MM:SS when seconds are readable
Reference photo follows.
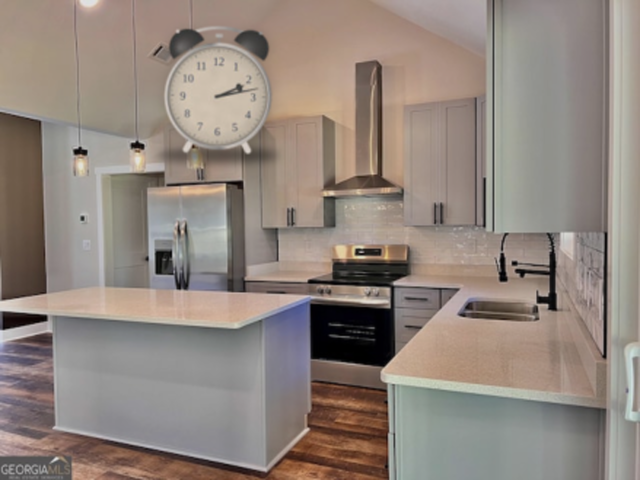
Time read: **2:13**
